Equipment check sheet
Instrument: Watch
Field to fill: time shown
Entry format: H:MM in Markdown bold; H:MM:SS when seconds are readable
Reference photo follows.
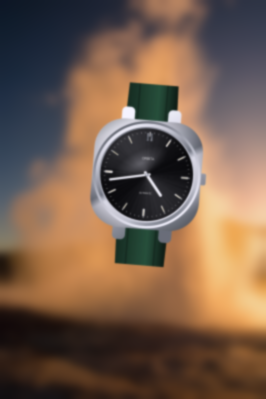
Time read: **4:43**
